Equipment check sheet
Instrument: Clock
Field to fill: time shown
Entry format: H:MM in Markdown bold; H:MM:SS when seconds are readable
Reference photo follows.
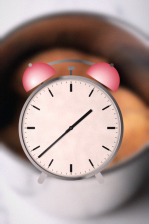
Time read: **1:38**
